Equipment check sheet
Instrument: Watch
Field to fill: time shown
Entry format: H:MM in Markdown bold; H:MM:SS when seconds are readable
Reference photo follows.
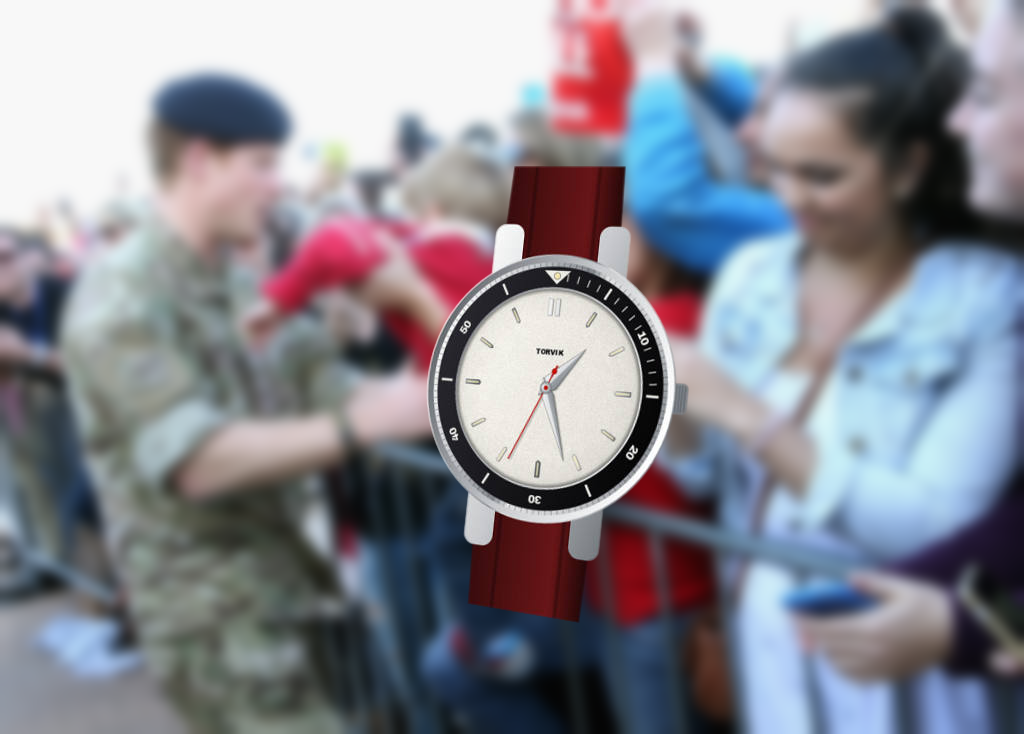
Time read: **1:26:34**
